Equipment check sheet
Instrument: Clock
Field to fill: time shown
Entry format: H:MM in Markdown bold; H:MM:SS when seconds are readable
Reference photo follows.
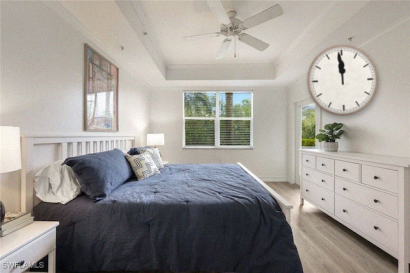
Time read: **11:59**
